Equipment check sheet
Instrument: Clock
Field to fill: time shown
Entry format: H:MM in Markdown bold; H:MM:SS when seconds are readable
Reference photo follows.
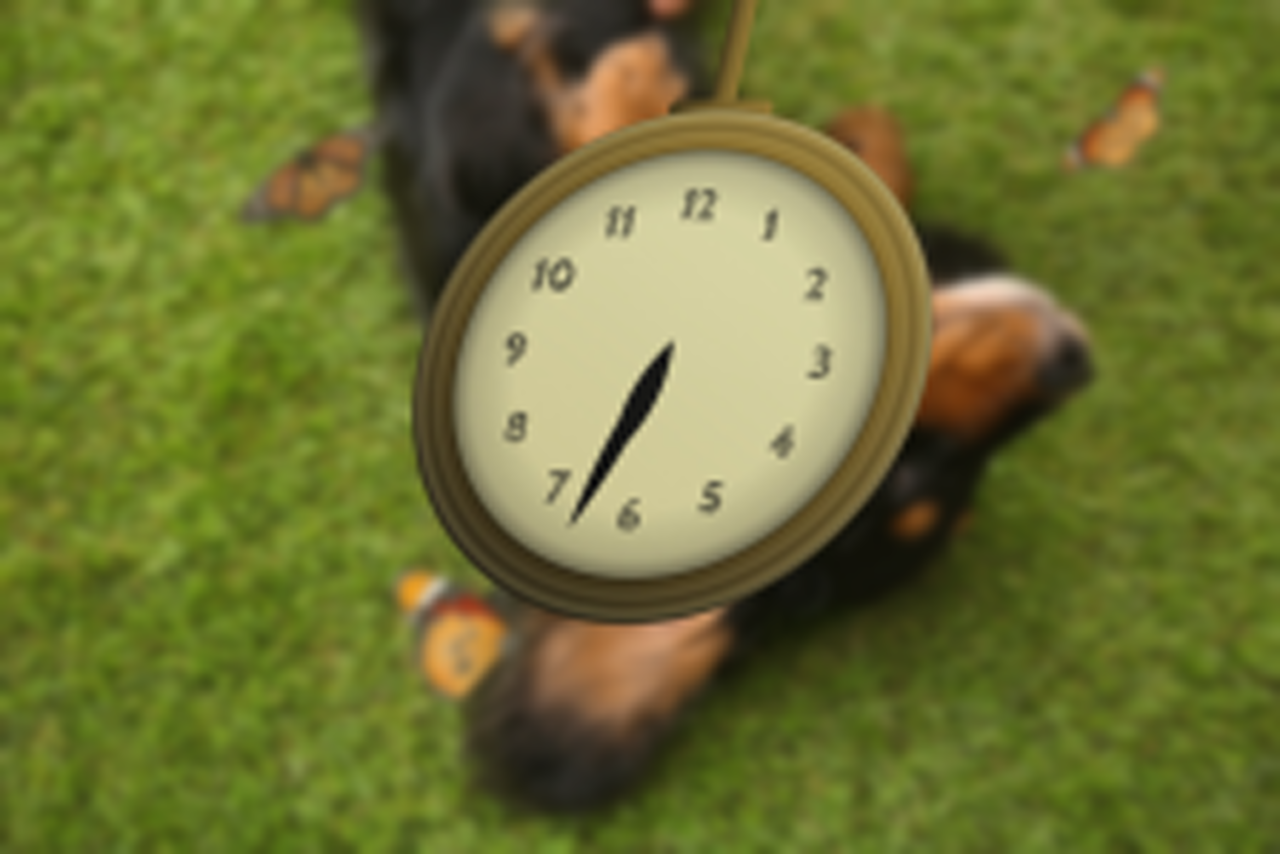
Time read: **6:33**
